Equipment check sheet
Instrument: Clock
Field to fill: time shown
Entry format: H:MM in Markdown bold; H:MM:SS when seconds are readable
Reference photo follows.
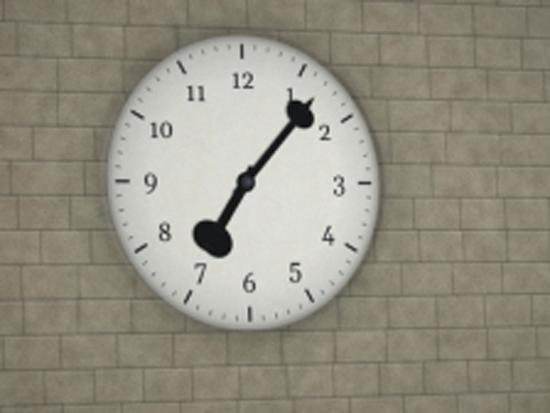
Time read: **7:07**
